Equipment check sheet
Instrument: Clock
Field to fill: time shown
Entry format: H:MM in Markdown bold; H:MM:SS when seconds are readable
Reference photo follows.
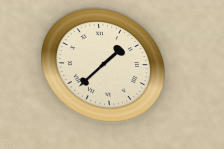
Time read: **1:38**
